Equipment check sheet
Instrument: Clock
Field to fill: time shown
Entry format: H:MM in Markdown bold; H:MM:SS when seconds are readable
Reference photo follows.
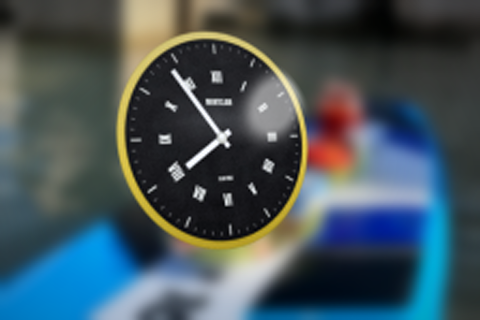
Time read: **7:54**
